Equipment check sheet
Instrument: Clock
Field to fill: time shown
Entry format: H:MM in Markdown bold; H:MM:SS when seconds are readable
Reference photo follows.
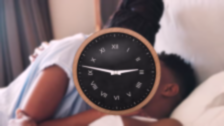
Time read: **2:47**
